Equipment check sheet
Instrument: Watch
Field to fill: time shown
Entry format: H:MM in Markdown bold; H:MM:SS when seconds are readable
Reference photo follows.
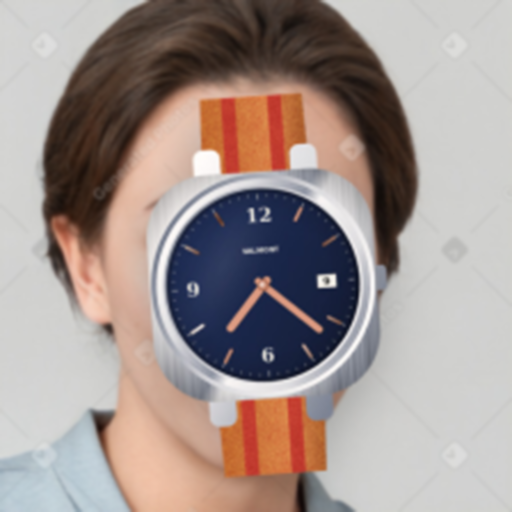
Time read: **7:22**
